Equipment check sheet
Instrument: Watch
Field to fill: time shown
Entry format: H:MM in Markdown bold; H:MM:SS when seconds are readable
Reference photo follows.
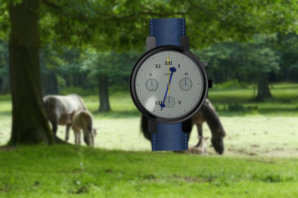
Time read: **12:33**
